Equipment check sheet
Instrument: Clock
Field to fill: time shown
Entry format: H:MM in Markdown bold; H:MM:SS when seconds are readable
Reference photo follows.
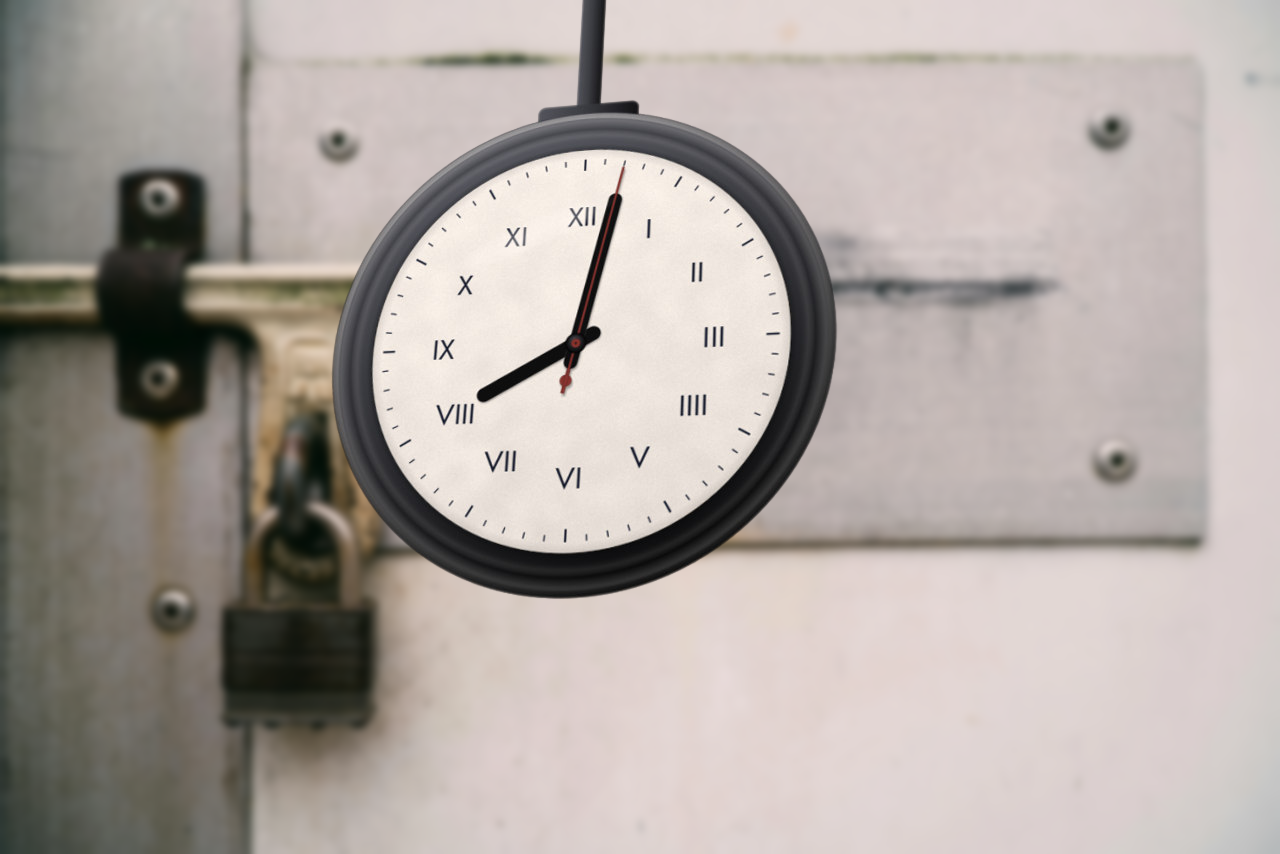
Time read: **8:02:02**
